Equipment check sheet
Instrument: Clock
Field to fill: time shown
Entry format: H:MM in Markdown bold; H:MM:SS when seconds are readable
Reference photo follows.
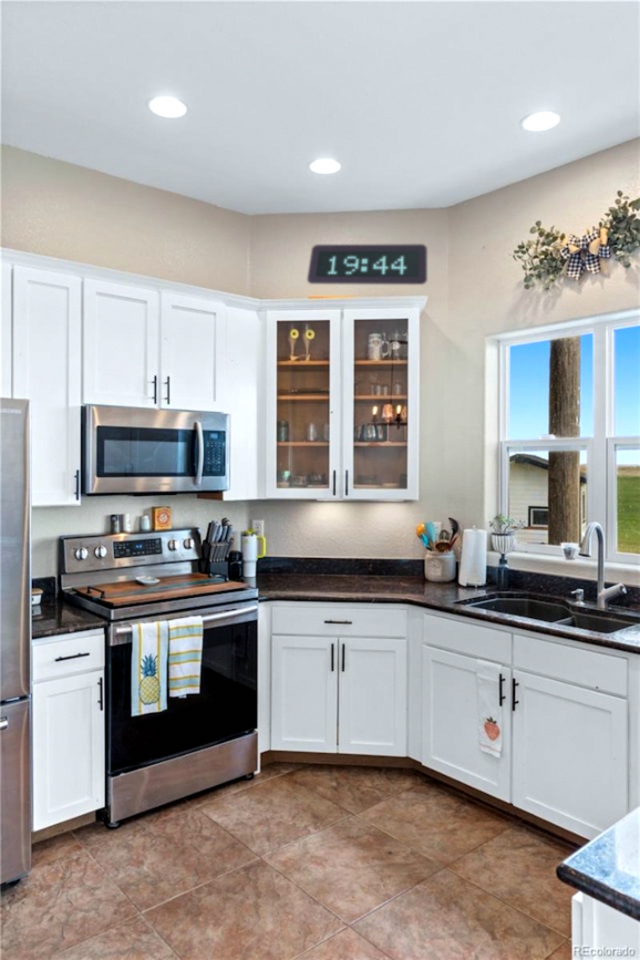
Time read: **19:44**
